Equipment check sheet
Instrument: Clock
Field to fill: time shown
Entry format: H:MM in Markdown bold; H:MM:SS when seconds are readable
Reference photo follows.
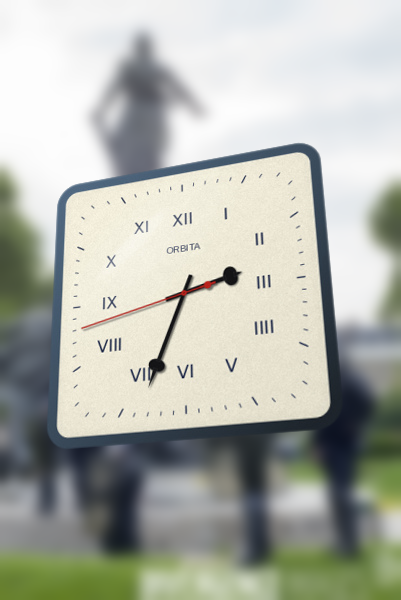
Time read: **2:33:43**
